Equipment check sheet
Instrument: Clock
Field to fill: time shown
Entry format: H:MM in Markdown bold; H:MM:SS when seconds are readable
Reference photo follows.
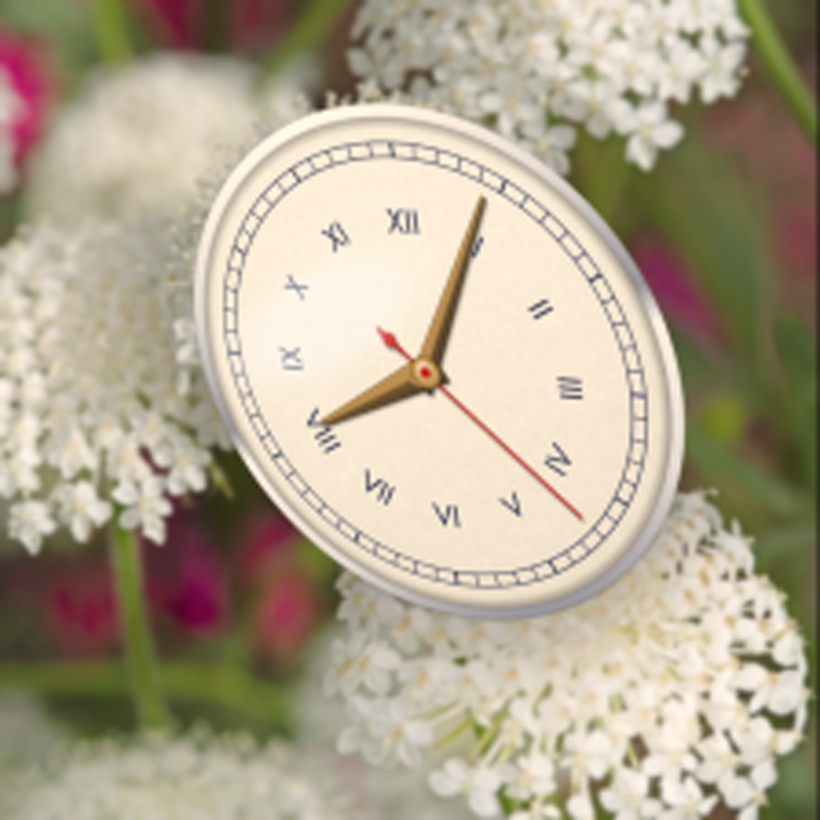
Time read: **8:04:22**
